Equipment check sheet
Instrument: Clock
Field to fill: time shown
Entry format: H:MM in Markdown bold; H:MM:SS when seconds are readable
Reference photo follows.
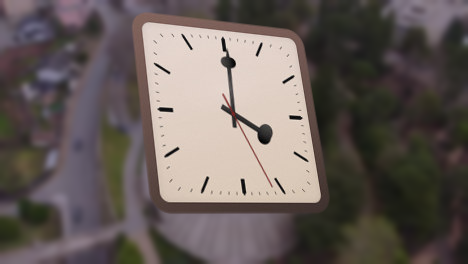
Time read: **4:00:26**
